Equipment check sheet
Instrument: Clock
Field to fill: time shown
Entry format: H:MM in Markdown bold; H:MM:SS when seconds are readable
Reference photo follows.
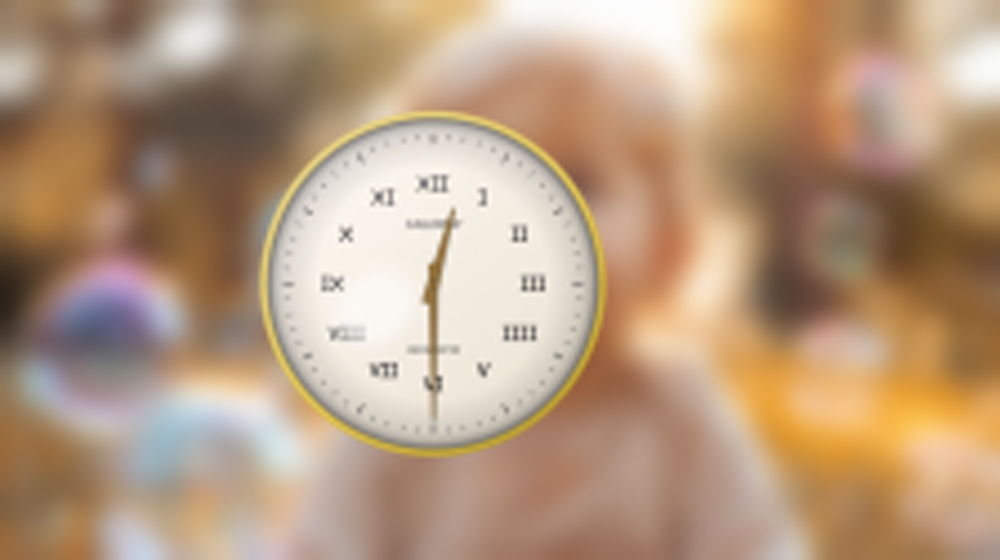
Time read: **12:30**
